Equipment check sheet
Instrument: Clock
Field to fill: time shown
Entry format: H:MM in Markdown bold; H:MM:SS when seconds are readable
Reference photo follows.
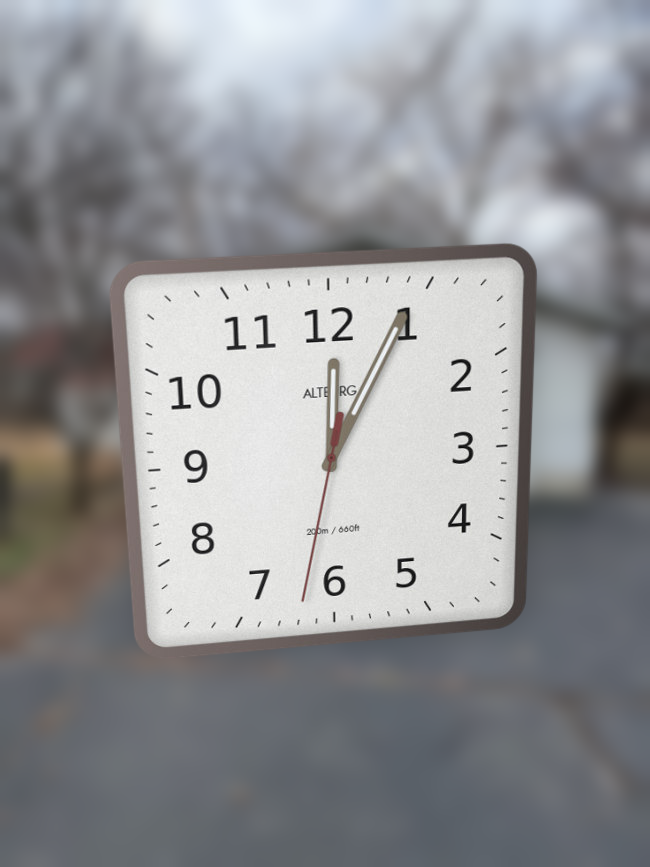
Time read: **12:04:32**
